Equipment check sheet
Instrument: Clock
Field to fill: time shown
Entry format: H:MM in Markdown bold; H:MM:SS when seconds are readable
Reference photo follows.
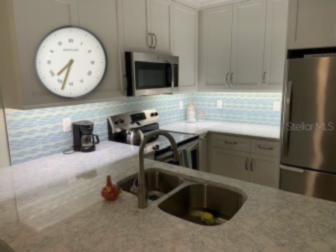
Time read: **7:33**
